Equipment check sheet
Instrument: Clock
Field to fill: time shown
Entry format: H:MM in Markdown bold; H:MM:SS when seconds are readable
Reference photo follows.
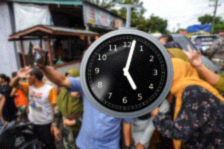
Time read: **5:02**
